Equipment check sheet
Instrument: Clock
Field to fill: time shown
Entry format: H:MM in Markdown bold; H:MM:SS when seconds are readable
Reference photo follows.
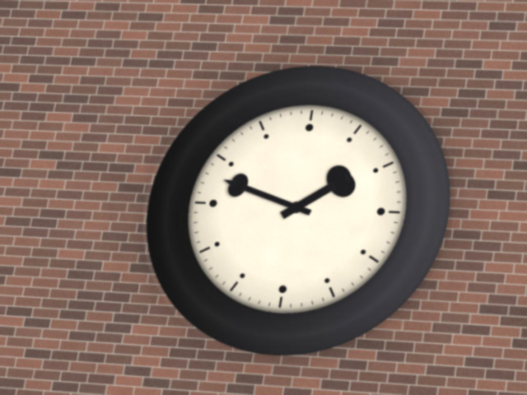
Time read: **1:48**
